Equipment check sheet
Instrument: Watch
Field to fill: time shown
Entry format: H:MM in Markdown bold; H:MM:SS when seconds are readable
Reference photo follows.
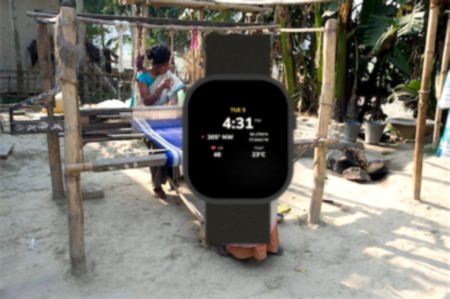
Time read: **4:31**
